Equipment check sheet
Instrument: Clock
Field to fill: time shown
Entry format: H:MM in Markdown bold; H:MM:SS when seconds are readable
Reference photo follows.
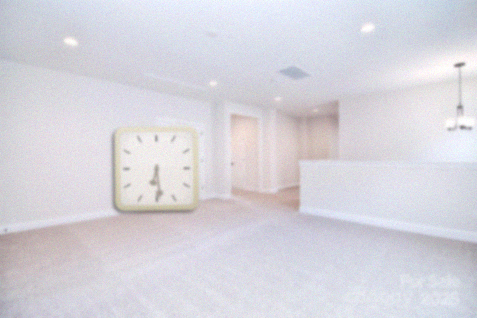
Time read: **6:29**
